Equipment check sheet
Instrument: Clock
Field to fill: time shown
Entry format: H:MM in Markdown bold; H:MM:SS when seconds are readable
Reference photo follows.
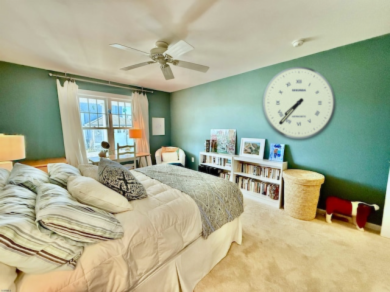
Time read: **7:37**
